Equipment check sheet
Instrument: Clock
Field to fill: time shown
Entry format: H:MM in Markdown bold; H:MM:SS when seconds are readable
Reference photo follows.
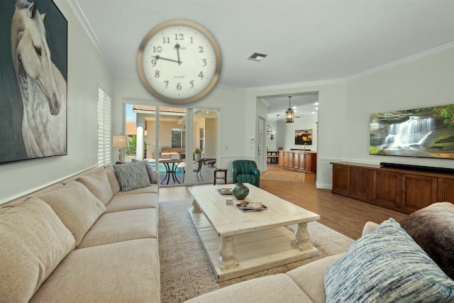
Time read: **11:47**
